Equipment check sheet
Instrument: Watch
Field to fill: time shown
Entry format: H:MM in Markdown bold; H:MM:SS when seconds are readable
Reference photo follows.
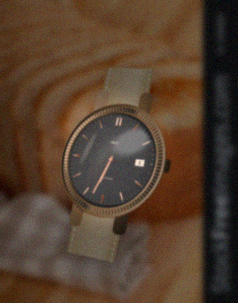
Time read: **6:33**
